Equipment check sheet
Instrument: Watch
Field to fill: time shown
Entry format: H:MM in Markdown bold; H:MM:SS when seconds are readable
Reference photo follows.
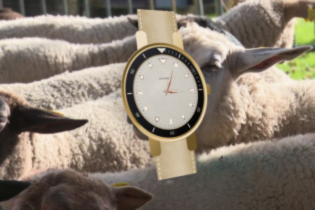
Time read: **3:04**
